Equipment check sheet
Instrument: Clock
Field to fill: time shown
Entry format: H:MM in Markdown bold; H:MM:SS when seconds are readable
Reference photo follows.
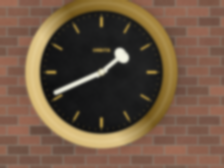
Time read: **1:41**
